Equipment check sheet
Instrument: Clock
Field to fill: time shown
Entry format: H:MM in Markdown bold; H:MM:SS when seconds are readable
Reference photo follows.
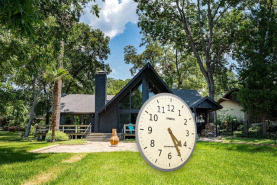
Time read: **4:25**
